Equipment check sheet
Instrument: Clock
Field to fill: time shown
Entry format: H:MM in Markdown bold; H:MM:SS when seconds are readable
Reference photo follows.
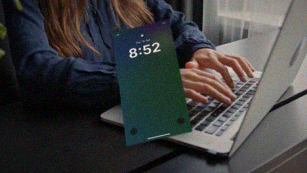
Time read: **8:52**
